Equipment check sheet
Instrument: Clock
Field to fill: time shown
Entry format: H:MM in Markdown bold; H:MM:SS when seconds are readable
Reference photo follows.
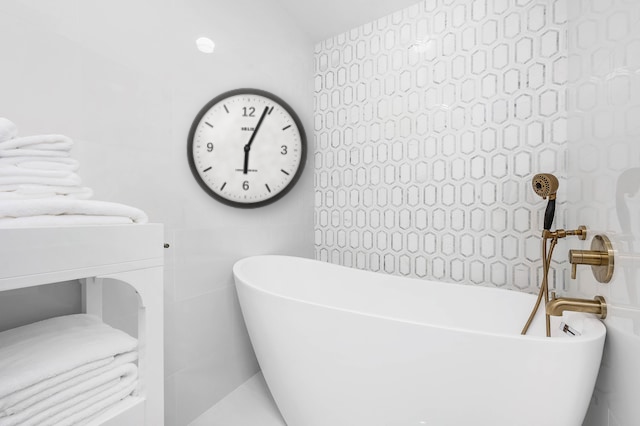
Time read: **6:04**
